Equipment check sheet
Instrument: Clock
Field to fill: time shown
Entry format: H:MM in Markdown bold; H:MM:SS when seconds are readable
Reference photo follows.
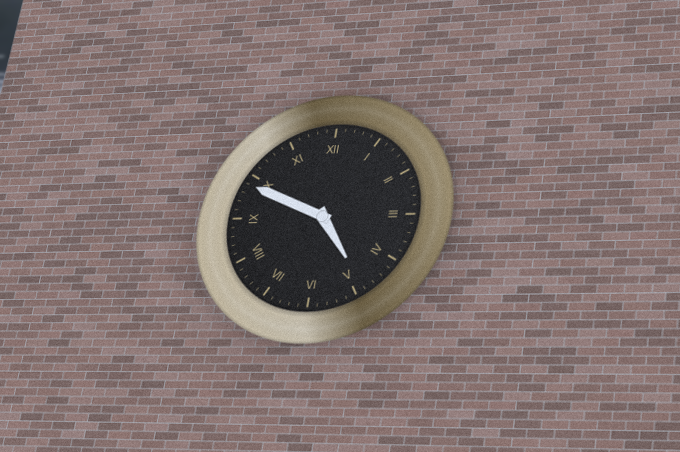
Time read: **4:49**
